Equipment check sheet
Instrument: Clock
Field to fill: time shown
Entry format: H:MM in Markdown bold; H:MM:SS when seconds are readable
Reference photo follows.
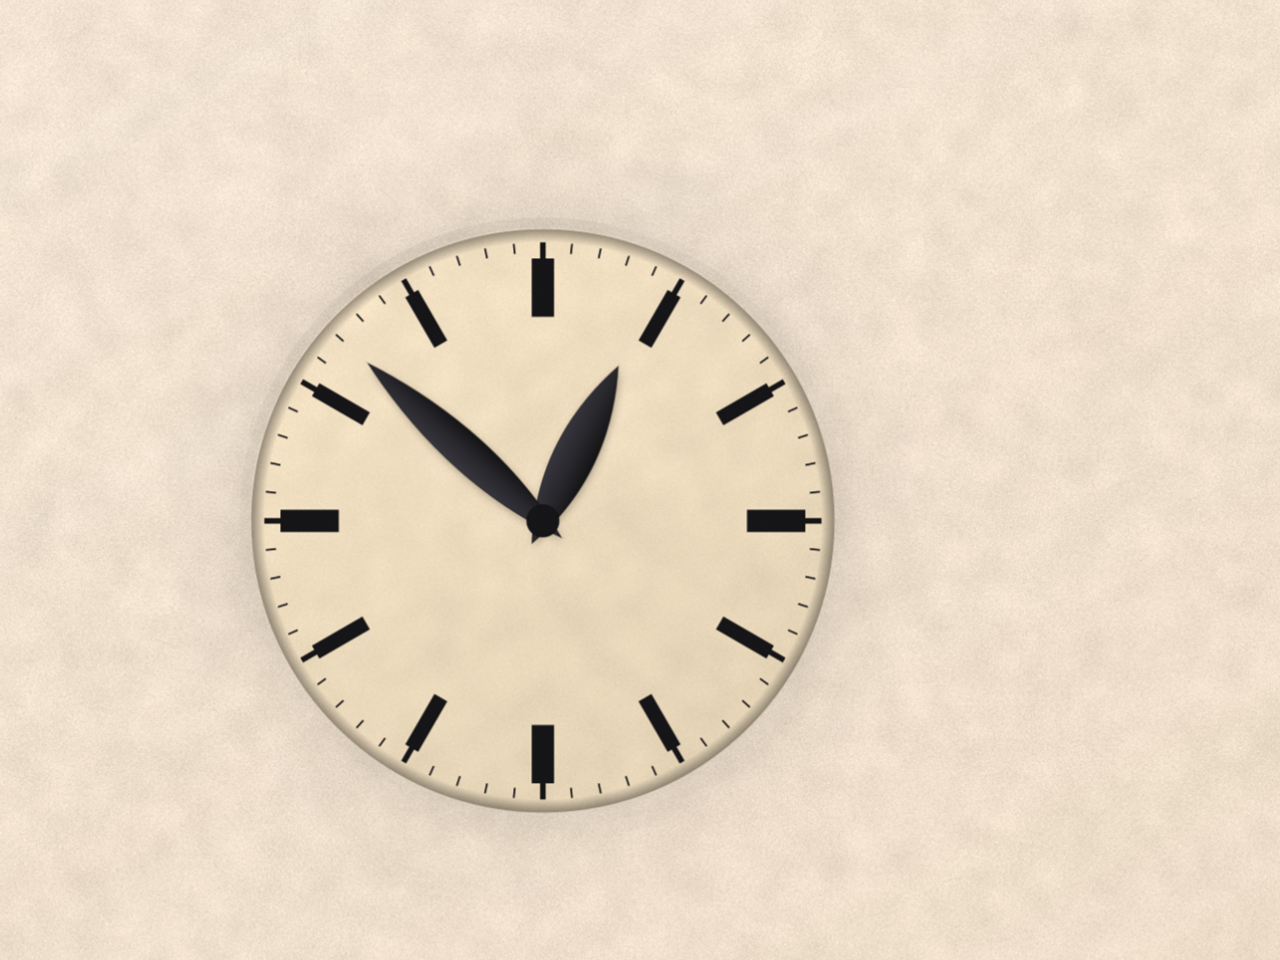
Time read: **12:52**
